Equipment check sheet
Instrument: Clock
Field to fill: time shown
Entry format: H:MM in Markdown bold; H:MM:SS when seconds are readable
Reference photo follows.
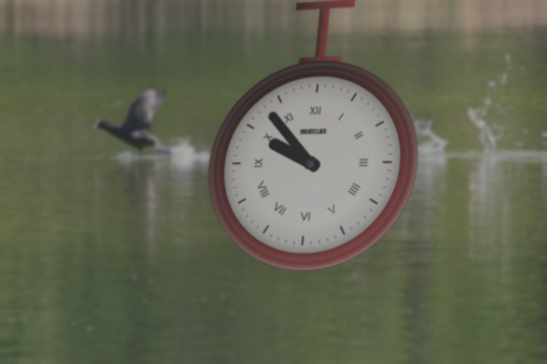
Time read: **9:53**
